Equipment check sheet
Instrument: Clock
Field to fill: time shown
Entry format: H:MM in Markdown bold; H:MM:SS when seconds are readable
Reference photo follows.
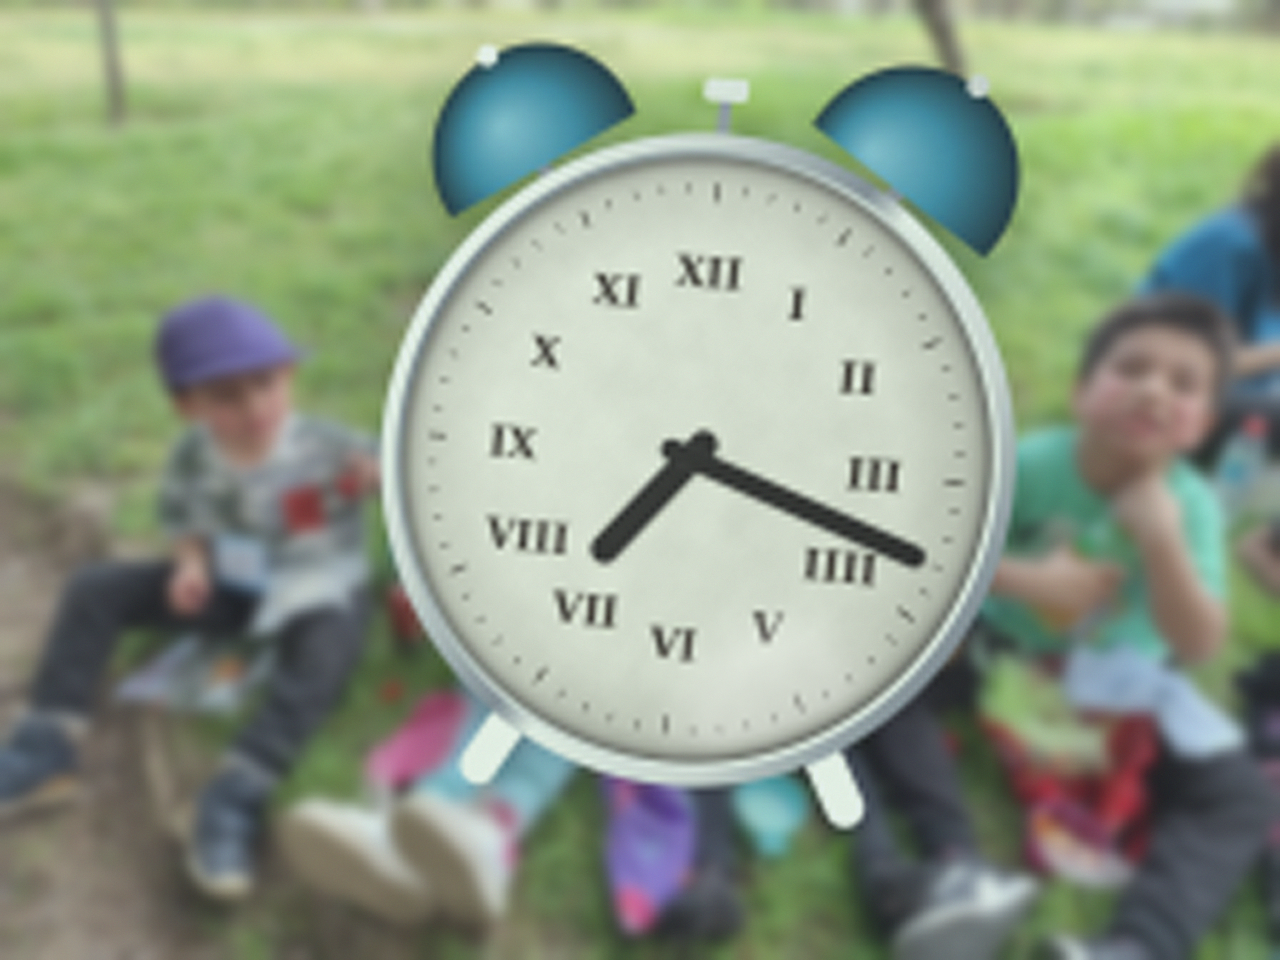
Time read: **7:18**
